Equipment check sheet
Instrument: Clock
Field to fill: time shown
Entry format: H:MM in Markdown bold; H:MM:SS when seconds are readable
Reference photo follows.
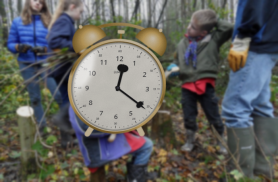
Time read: **12:21**
